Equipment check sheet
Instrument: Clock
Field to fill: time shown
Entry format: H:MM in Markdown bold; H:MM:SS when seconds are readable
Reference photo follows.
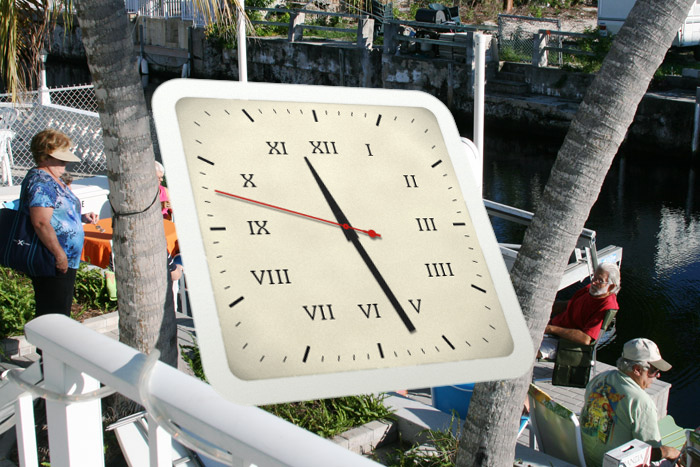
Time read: **11:26:48**
